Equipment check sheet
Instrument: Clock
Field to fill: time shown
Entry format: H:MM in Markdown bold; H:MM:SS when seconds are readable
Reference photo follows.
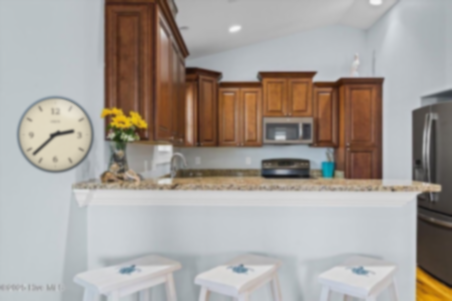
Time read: **2:38**
